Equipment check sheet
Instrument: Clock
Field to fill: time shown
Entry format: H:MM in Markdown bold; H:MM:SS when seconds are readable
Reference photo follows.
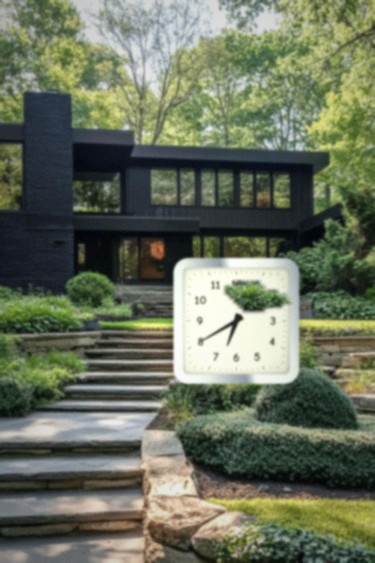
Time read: **6:40**
